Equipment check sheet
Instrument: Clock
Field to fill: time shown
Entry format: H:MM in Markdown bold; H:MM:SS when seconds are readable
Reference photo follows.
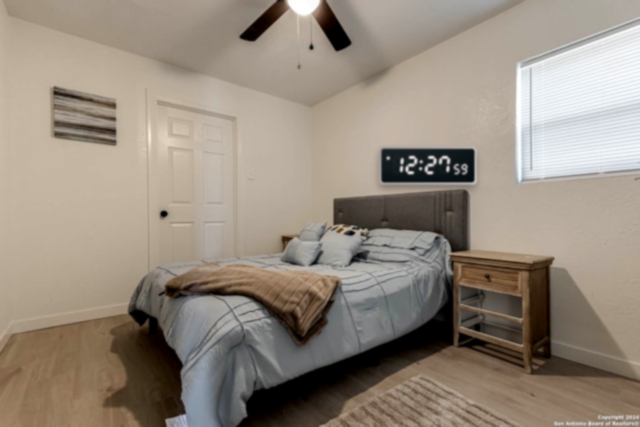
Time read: **12:27**
